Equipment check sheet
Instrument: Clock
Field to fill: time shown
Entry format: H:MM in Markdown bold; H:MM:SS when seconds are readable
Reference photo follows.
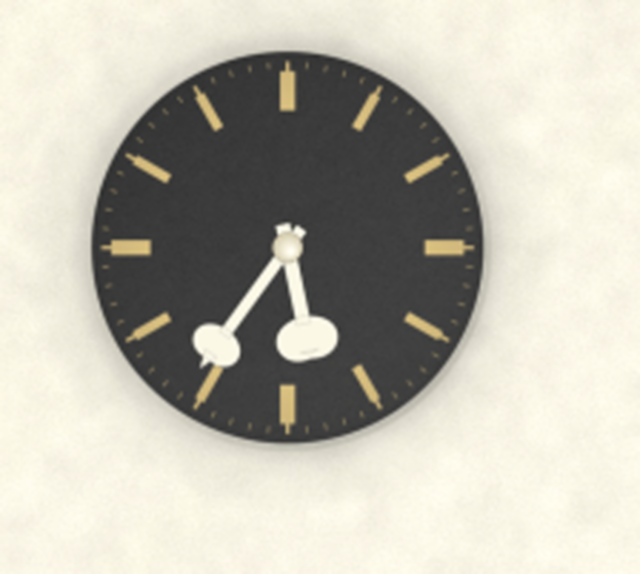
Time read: **5:36**
